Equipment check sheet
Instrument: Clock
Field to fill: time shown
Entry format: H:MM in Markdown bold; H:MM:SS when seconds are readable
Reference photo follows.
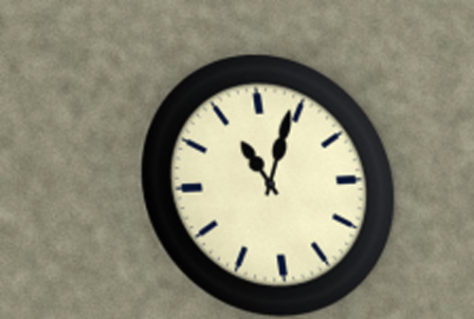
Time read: **11:04**
